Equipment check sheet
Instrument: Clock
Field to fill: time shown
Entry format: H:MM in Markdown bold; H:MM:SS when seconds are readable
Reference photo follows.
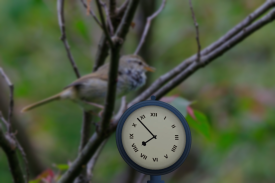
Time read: **7:53**
